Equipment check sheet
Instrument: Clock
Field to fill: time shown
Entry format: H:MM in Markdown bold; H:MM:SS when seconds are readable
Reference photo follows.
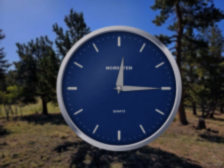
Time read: **12:15**
